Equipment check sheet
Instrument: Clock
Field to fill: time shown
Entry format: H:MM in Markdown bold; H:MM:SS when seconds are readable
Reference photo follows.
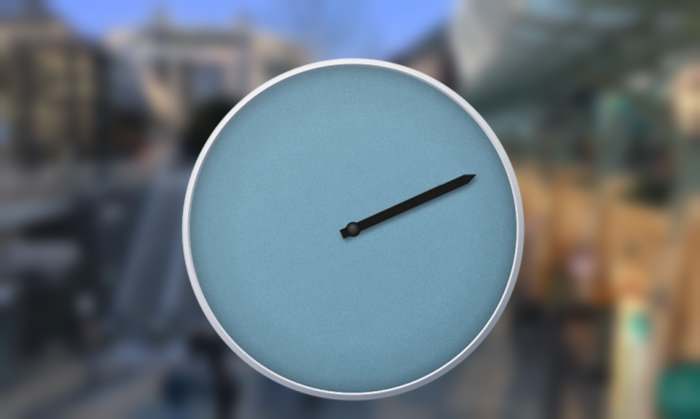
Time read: **2:11**
